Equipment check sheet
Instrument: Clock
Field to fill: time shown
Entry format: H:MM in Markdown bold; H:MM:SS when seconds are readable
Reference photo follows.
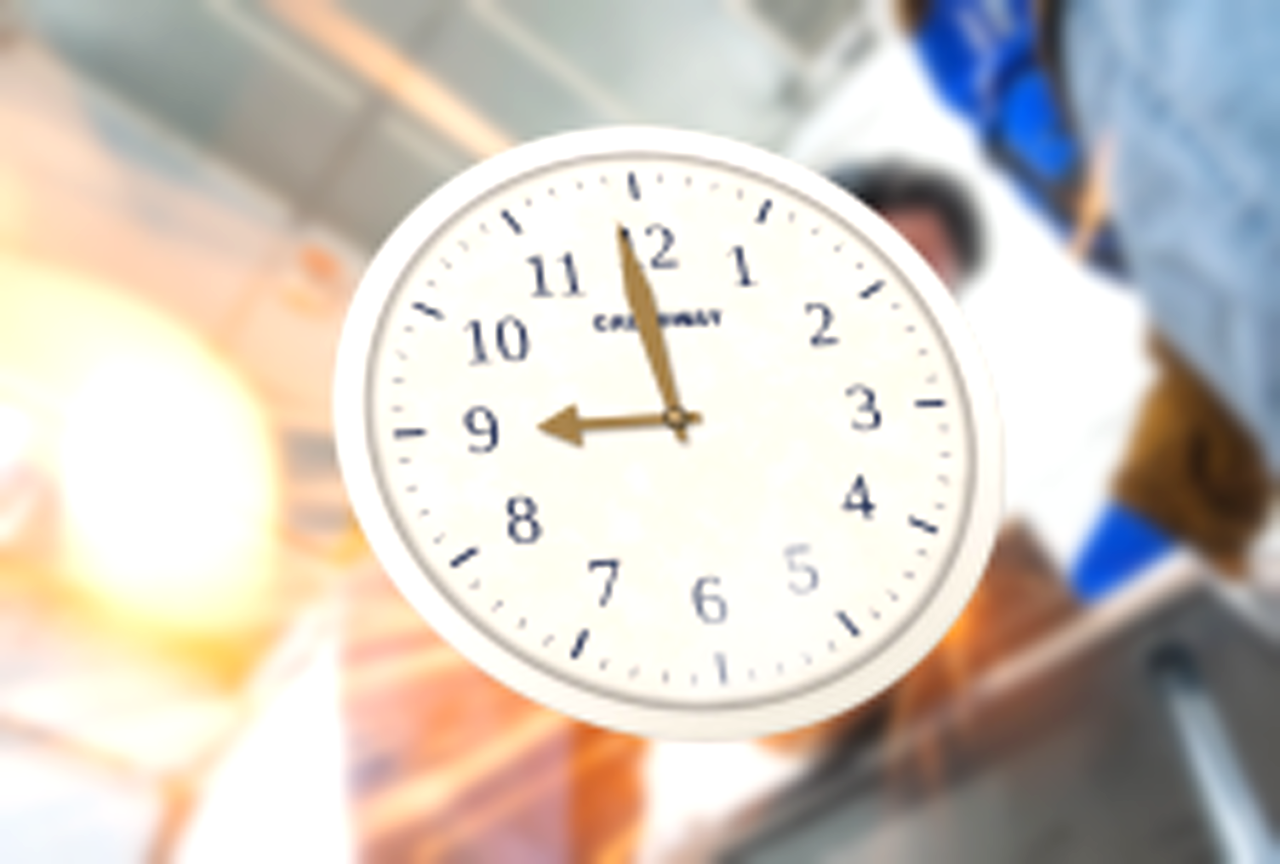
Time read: **8:59**
